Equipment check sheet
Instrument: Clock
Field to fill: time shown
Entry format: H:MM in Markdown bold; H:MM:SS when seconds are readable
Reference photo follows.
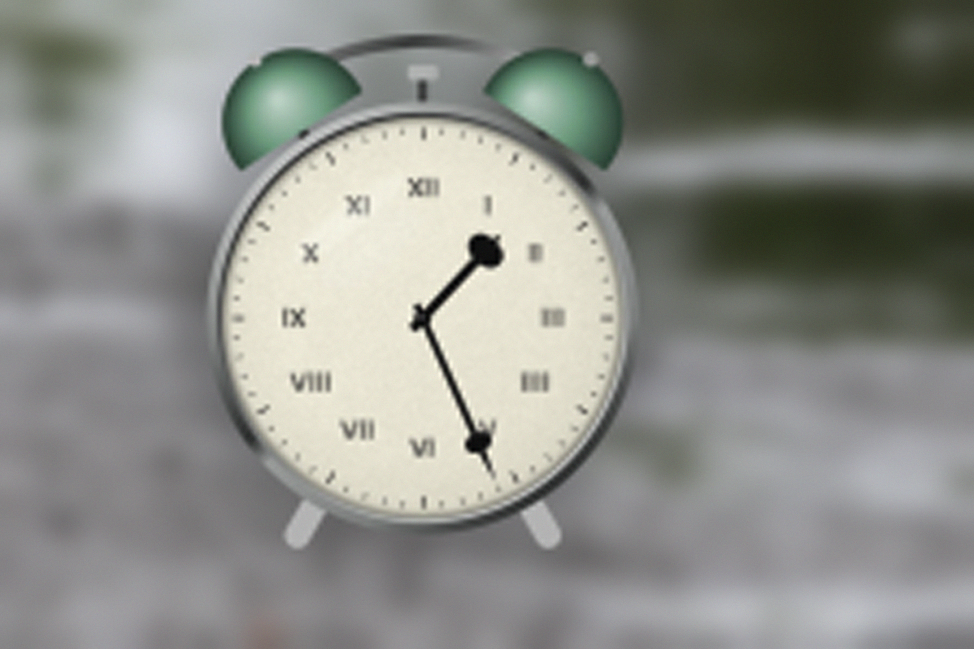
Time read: **1:26**
